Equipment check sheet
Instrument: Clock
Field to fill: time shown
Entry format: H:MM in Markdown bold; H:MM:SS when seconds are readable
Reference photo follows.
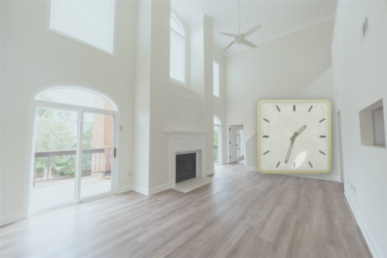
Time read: **1:33**
